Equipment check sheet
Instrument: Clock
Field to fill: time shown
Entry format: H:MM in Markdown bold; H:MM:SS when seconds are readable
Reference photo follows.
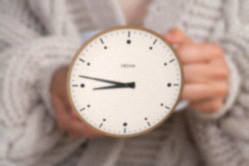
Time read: **8:47**
